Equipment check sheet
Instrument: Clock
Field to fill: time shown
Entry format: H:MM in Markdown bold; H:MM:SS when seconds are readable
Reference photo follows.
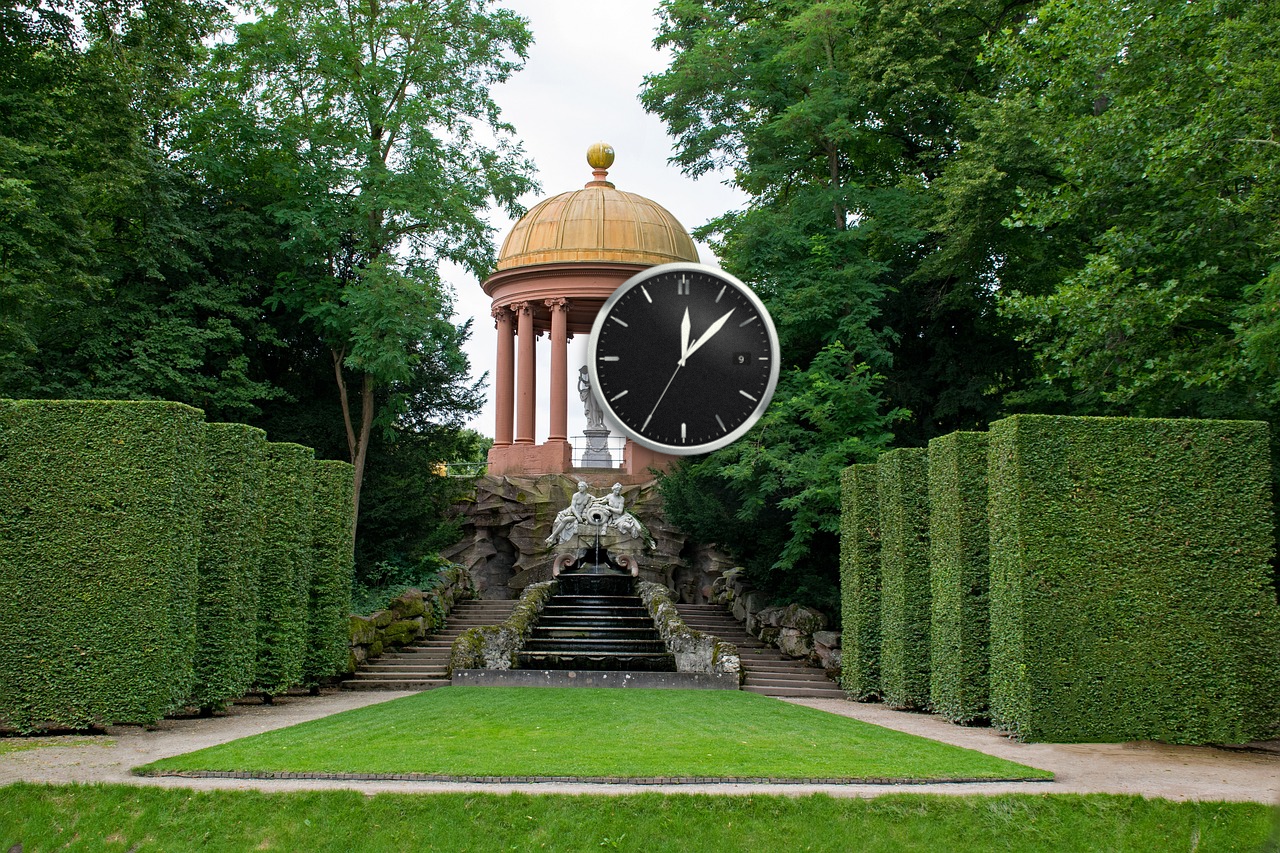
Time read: **12:07:35**
